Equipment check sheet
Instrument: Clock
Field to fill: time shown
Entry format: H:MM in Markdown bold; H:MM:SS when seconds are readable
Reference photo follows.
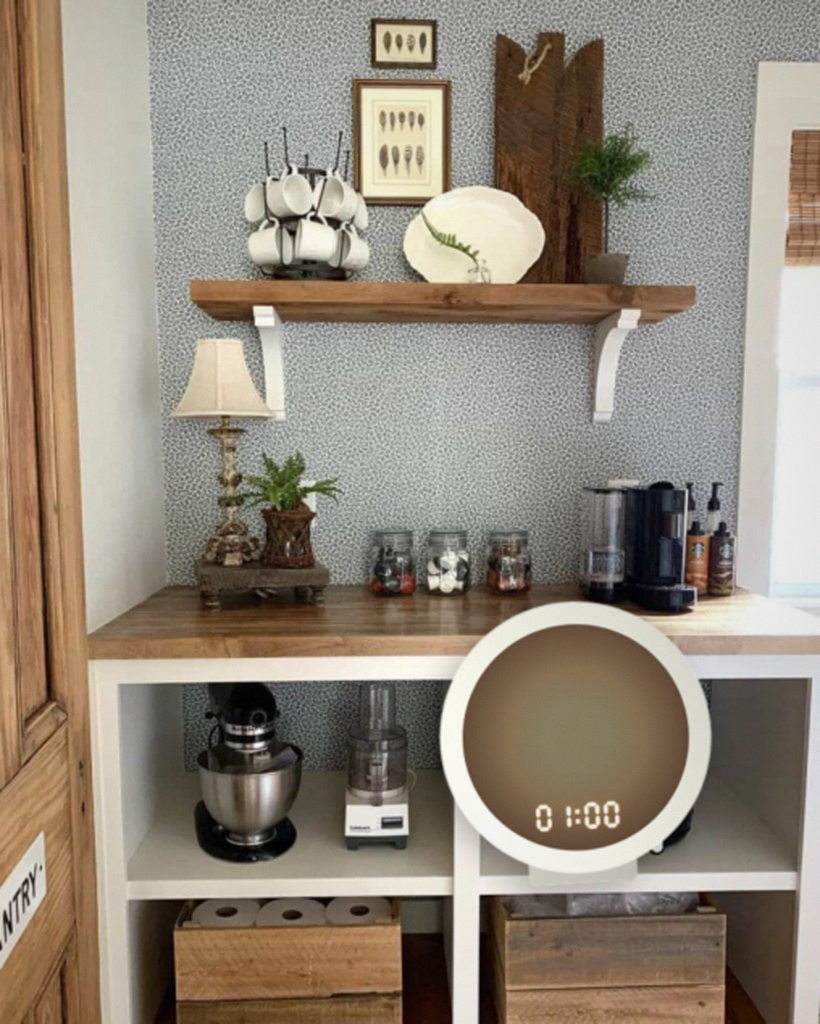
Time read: **1:00**
